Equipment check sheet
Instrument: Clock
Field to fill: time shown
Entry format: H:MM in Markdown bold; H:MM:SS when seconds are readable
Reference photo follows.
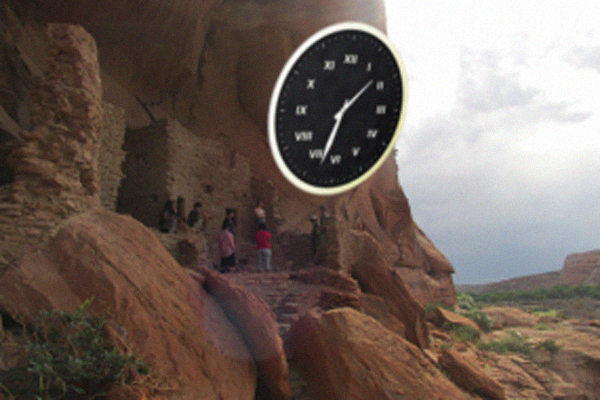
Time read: **1:33**
